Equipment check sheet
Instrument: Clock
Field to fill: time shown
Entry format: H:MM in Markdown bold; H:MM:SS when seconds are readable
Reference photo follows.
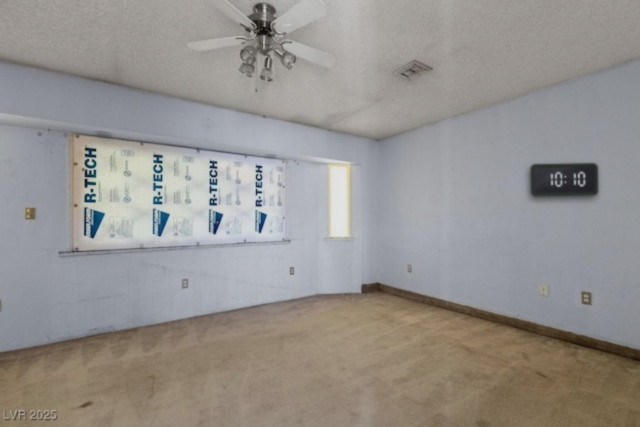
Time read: **10:10**
